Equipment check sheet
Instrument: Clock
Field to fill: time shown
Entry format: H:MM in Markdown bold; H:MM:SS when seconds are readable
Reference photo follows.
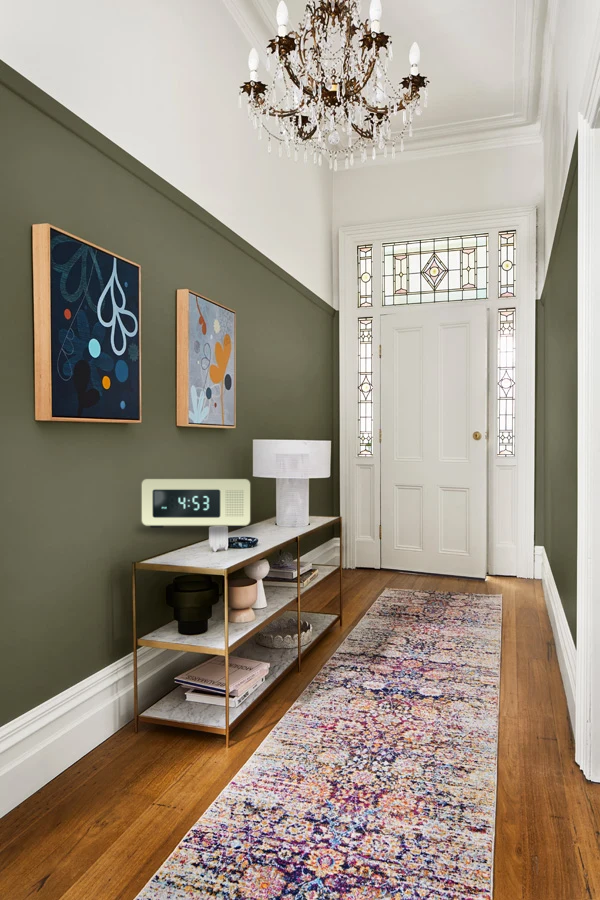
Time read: **4:53**
